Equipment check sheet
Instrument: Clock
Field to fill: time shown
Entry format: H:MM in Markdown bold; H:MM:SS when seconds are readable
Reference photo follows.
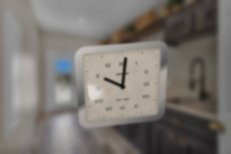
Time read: **10:01**
